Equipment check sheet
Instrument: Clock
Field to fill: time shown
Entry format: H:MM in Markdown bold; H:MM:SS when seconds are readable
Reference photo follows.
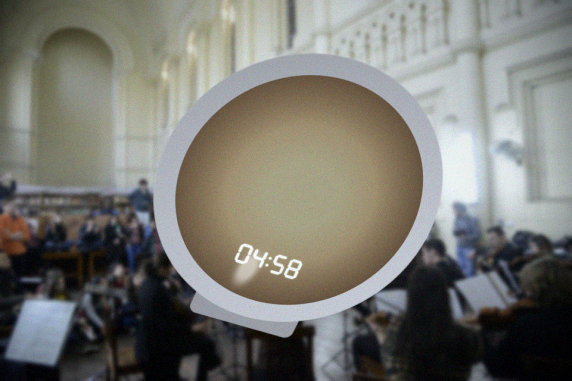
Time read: **4:58**
